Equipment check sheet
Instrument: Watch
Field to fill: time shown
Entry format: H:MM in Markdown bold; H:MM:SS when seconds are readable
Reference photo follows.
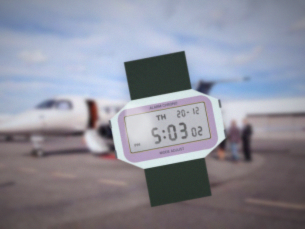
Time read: **5:03:02**
